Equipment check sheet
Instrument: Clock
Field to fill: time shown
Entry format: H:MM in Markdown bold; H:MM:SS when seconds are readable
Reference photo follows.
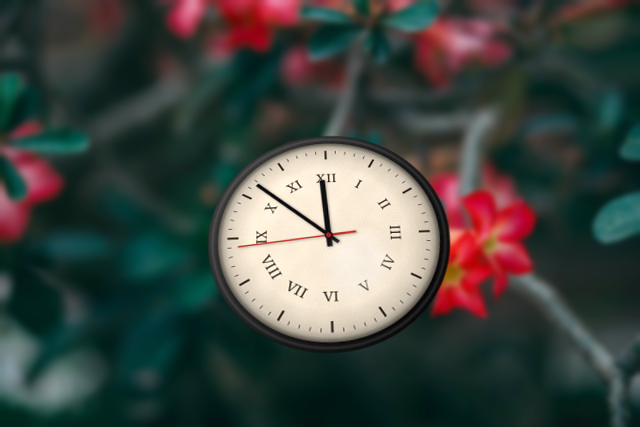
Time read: **11:51:44**
